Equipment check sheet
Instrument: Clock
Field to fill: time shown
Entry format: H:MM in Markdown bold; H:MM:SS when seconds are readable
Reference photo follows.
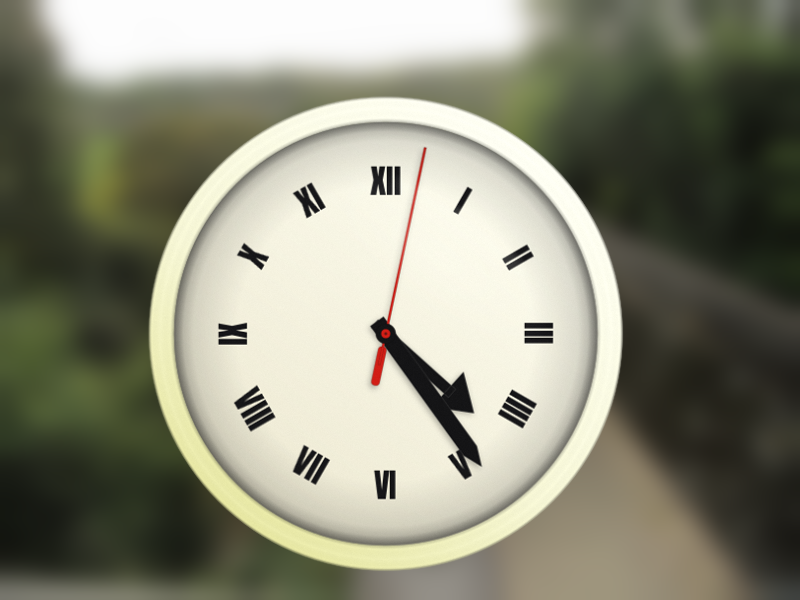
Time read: **4:24:02**
